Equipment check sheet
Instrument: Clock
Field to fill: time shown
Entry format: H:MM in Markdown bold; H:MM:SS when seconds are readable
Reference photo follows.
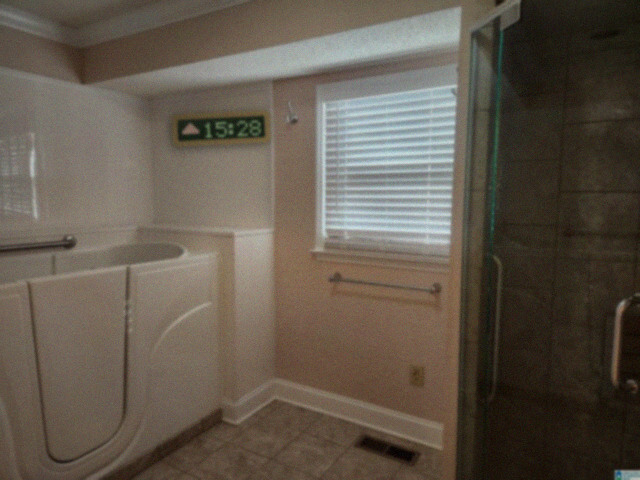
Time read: **15:28**
